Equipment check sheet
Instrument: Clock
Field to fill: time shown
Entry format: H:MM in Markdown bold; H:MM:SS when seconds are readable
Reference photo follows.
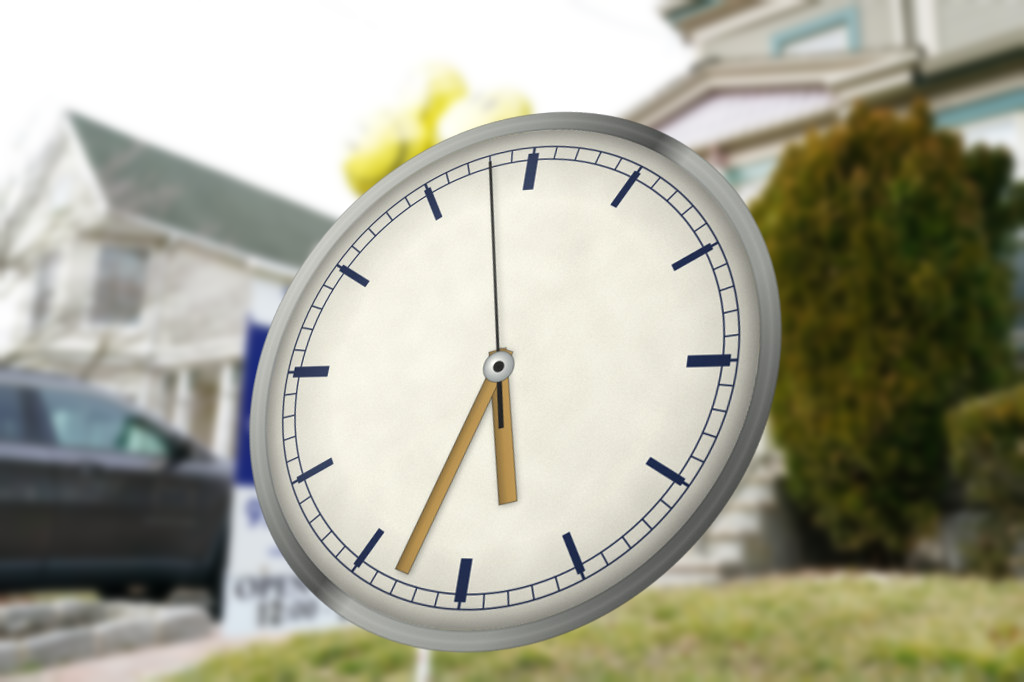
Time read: **5:32:58**
